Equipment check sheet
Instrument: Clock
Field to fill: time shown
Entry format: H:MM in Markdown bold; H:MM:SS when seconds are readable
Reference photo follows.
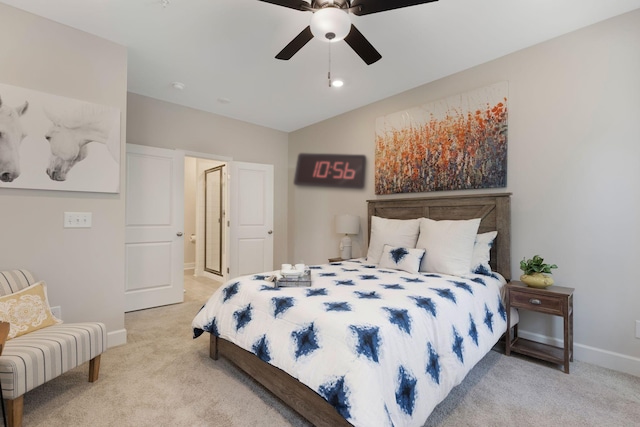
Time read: **10:56**
